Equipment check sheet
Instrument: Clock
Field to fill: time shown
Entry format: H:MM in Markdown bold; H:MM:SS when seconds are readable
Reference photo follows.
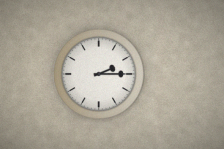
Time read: **2:15**
